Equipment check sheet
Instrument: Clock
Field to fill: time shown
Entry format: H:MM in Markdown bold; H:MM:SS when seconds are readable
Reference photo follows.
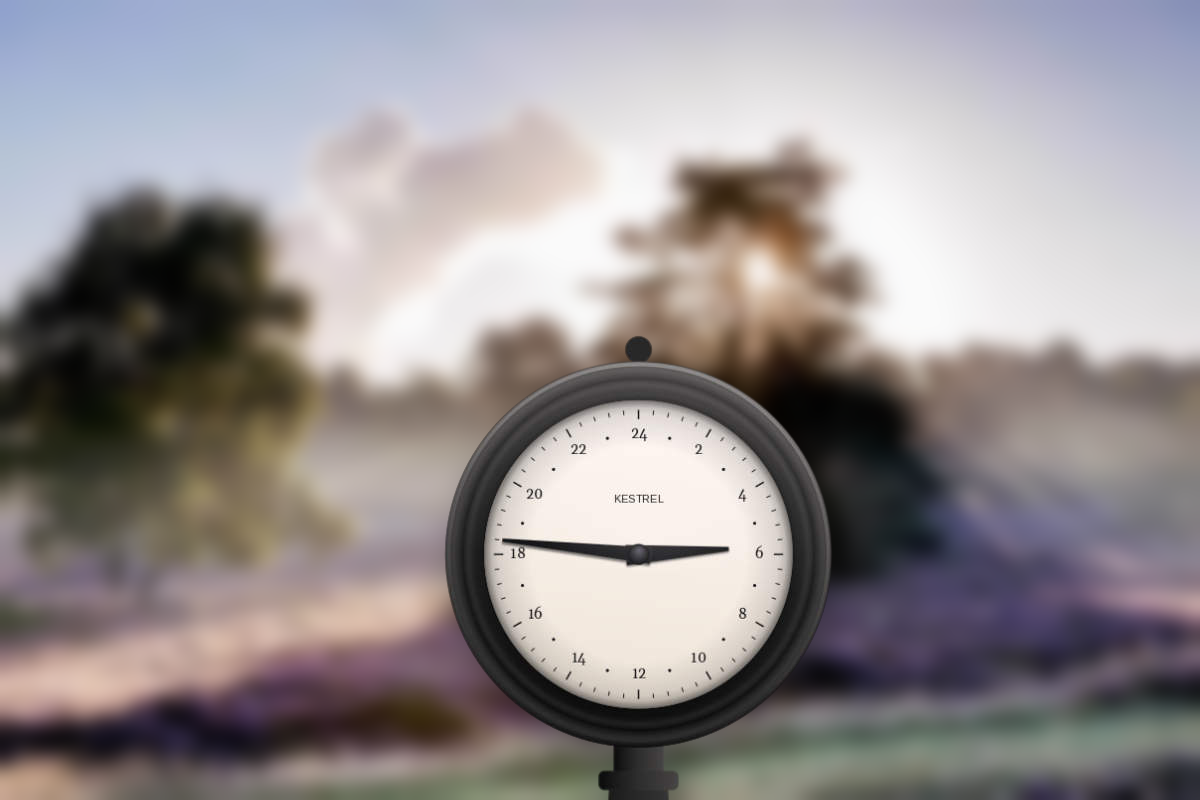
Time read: **5:46**
